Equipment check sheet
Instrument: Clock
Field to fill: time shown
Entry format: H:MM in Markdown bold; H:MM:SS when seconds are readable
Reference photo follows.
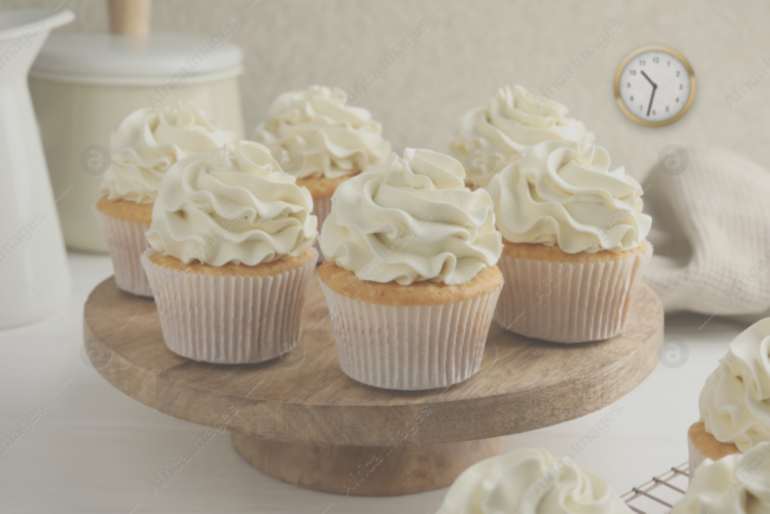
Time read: **10:32**
